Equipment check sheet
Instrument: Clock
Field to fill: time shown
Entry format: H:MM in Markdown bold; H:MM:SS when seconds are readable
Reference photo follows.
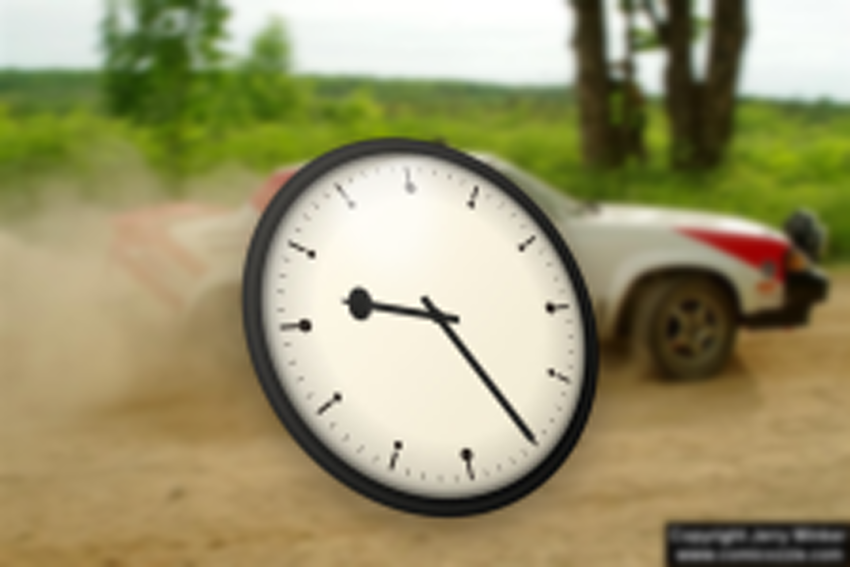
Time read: **9:25**
